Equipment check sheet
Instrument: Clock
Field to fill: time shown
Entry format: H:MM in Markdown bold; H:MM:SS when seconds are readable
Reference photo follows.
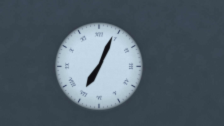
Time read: **7:04**
